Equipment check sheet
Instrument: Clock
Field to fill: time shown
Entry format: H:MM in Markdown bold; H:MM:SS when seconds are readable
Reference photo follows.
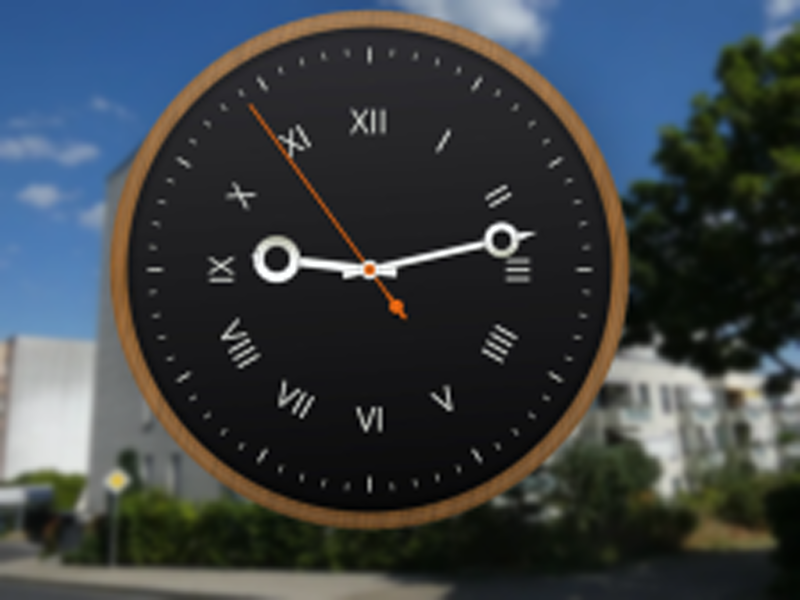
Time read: **9:12:54**
